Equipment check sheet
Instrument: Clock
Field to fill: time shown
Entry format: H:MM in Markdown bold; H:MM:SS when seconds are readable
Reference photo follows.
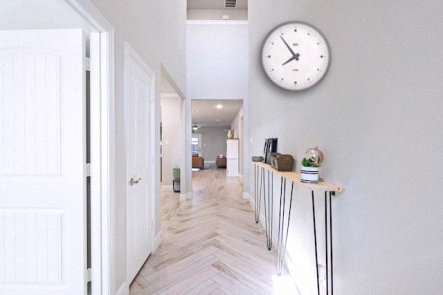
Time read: **7:54**
